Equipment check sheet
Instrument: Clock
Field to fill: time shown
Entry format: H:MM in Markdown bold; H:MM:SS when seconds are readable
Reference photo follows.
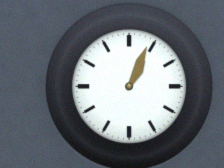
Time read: **1:04**
